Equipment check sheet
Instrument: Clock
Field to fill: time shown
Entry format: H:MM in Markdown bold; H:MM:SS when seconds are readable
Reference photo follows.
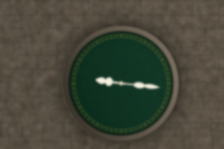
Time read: **9:16**
